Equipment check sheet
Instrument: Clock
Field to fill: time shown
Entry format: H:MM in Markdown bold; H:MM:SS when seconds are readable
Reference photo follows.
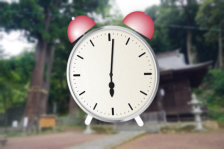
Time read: **6:01**
